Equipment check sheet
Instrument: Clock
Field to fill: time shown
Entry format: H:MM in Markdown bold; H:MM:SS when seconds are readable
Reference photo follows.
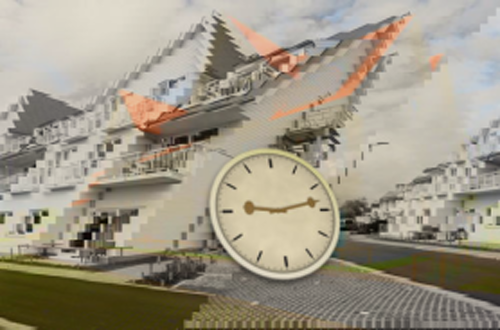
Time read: **9:13**
